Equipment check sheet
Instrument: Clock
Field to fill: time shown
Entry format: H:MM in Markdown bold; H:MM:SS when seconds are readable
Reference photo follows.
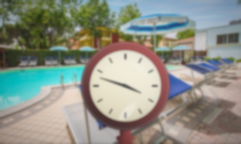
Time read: **3:48**
